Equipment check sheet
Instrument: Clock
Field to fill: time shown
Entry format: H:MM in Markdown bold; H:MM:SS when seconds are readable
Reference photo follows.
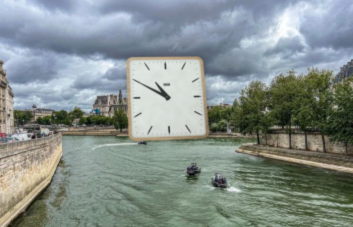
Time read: **10:50**
